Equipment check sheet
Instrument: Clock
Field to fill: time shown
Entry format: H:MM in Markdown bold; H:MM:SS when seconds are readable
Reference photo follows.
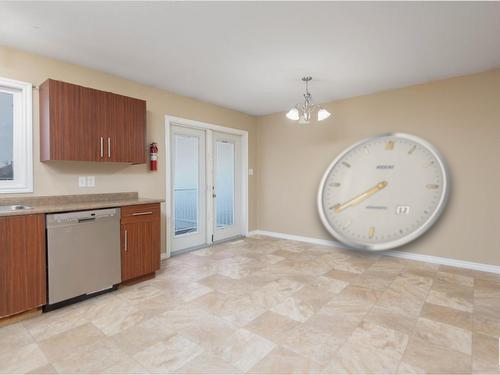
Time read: **7:39**
